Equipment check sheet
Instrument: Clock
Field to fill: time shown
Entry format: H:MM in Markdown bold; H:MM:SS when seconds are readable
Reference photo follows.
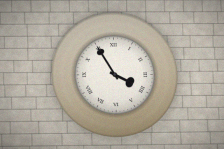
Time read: **3:55**
